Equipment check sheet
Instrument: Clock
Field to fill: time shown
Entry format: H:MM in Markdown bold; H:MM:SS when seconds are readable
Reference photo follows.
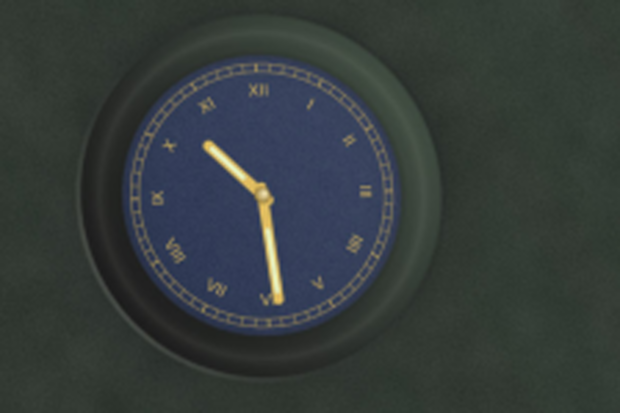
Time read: **10:29**
